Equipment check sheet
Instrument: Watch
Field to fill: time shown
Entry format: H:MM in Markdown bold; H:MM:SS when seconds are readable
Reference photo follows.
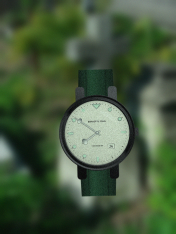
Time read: **7:51**
